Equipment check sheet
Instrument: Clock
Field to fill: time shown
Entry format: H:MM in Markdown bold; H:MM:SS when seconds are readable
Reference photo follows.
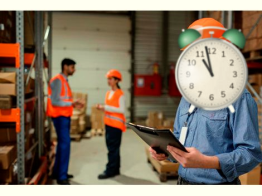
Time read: **10:58**
